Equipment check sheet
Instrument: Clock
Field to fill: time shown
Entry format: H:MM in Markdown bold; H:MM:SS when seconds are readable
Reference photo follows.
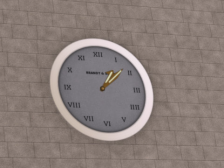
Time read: **1:08**
